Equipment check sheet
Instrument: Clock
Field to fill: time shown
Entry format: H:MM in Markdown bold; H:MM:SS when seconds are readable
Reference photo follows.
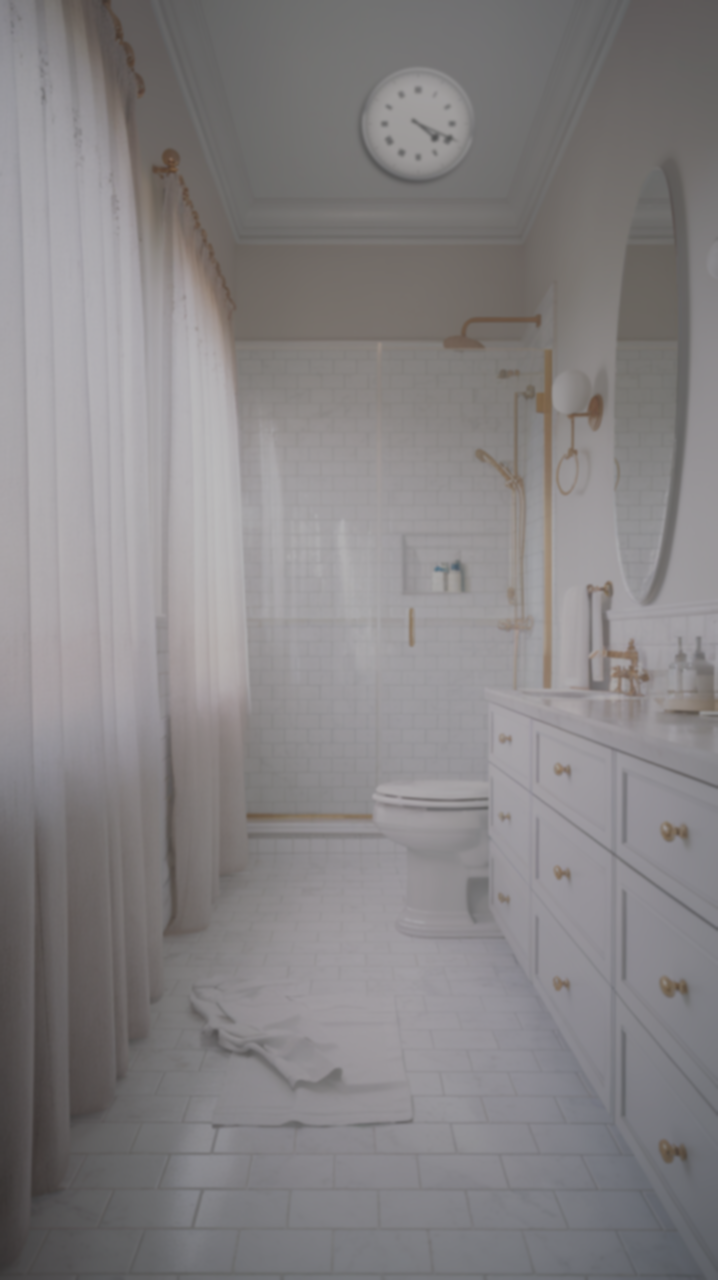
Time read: **4:19**
